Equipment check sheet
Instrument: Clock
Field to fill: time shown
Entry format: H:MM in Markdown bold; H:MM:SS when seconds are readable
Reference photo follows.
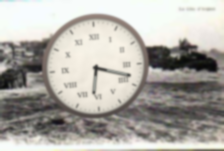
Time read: **6:18**
